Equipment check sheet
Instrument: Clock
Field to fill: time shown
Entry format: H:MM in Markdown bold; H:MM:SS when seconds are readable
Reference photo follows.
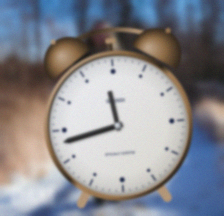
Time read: **11:43**
